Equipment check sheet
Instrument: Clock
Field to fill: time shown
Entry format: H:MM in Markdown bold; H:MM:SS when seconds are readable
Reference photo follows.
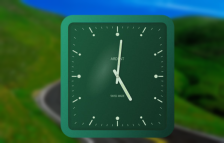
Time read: **5:01**
